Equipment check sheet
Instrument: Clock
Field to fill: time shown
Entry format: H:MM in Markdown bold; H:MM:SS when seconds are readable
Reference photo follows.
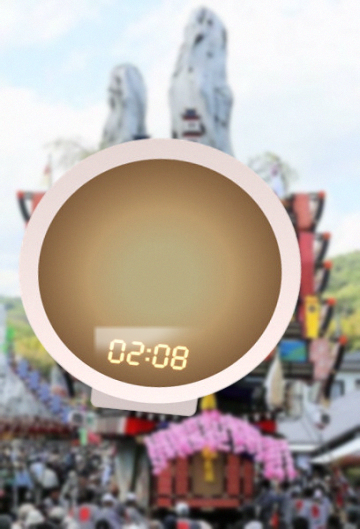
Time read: **2:08**
